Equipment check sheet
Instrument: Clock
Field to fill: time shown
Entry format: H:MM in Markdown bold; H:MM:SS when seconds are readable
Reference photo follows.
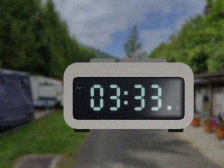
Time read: **3:33**
